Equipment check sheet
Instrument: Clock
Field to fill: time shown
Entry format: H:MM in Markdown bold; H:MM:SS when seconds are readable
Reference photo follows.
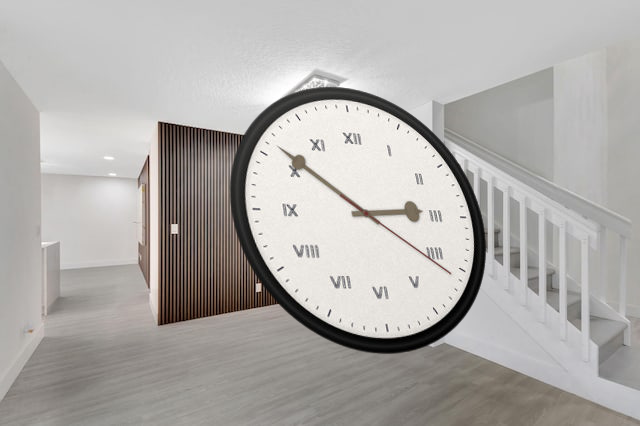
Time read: **2:51:21**
